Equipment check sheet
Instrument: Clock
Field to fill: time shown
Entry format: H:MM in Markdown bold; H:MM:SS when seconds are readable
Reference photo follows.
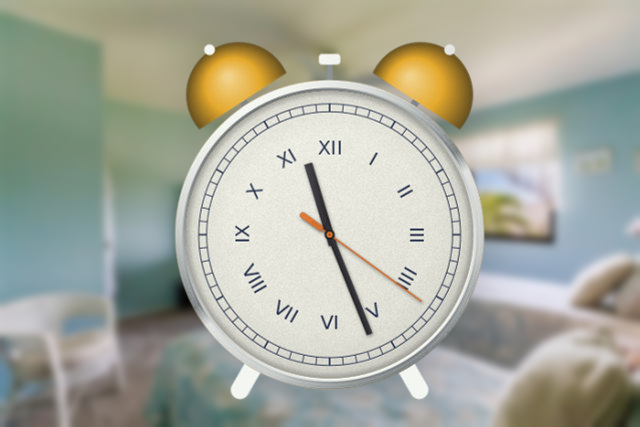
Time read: **11:26:21**
